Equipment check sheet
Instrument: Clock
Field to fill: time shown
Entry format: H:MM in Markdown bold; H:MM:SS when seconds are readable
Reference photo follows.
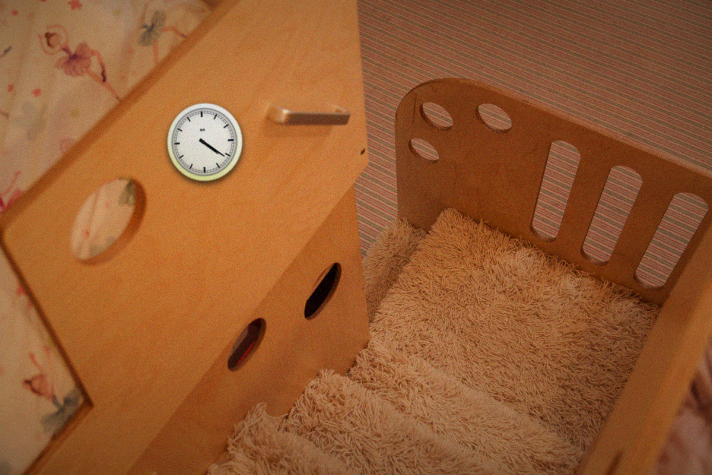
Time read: **4:21**
